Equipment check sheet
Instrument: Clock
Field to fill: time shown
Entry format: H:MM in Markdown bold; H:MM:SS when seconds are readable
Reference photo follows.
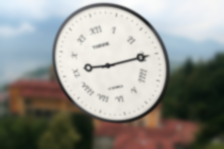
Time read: **9:15**
